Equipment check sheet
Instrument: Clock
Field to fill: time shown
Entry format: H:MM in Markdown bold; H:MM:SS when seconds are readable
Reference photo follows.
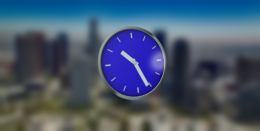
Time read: **10:26**
